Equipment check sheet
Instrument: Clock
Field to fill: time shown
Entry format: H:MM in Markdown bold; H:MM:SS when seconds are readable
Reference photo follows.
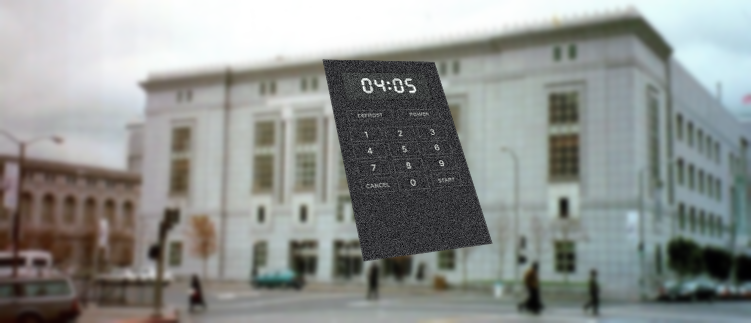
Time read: **4:05**
